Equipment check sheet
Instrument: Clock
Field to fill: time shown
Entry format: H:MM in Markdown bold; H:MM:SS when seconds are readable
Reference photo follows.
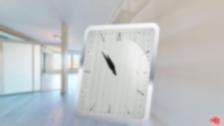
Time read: **10:53**
